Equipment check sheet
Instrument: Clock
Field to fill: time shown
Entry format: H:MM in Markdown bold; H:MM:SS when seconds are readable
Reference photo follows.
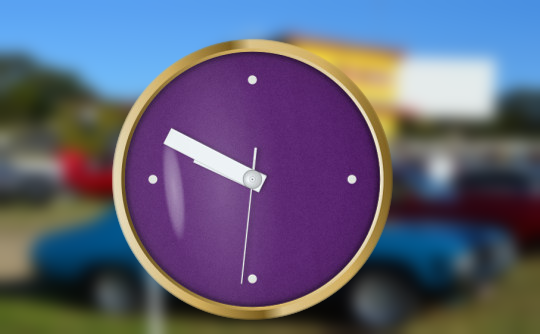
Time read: **9:49:31**
